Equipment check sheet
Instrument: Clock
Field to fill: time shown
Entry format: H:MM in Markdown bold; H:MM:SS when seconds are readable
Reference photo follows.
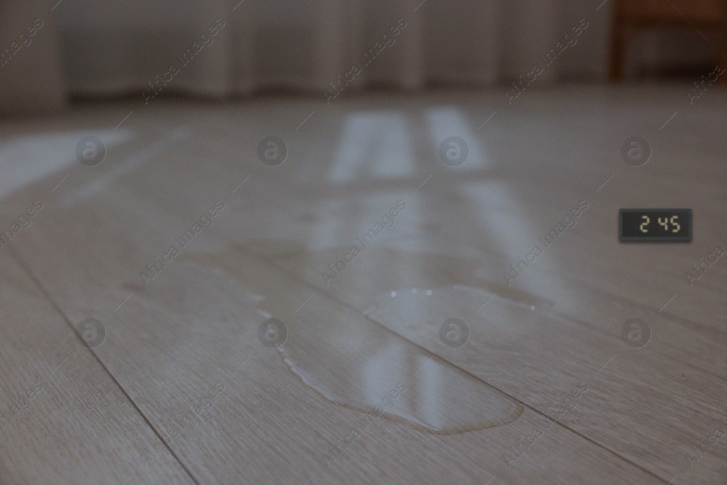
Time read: **2:45**
